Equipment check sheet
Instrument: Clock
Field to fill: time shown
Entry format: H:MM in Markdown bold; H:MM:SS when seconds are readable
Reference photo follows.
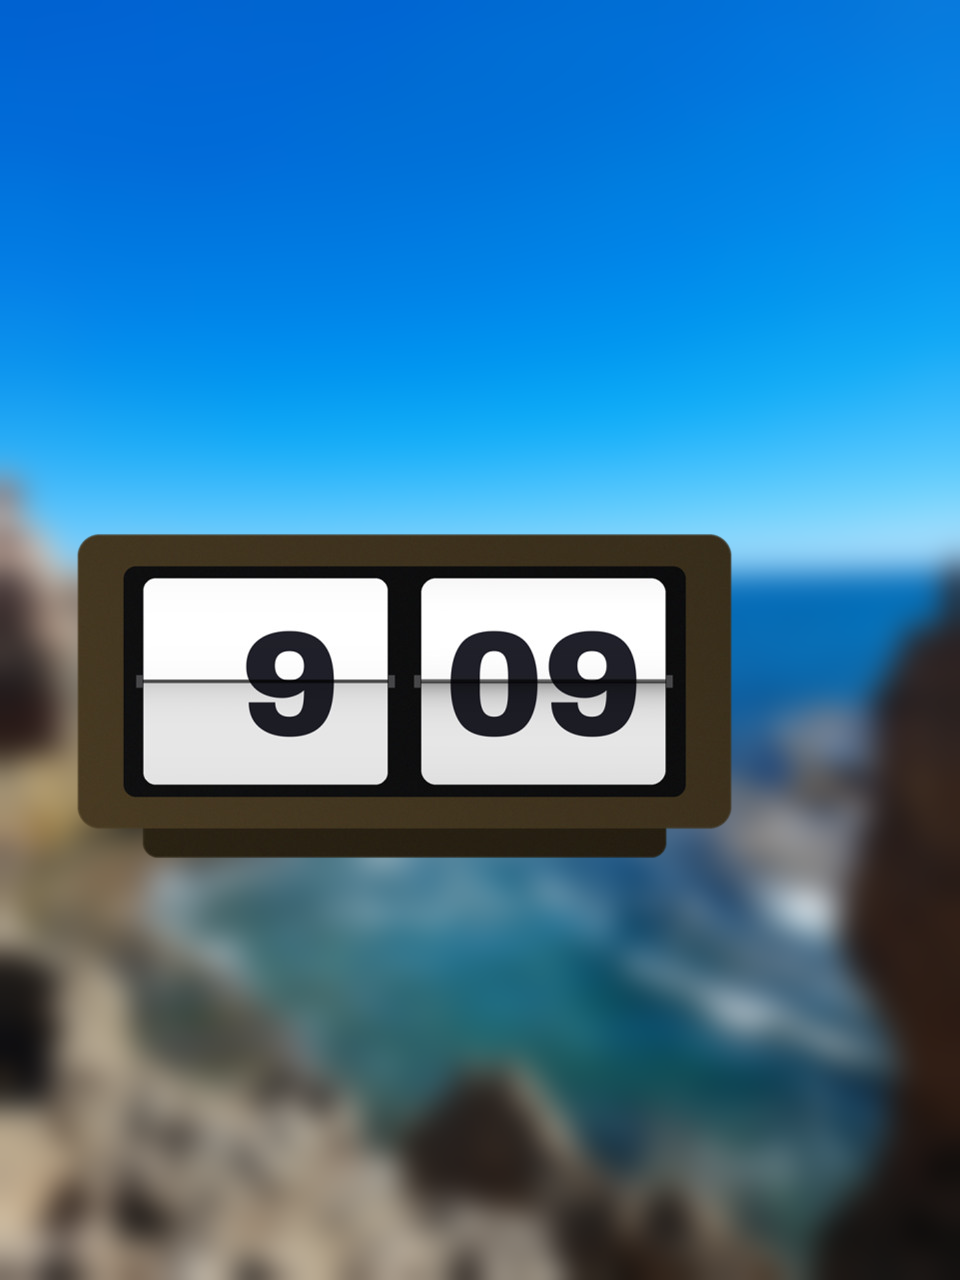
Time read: **9:09**
